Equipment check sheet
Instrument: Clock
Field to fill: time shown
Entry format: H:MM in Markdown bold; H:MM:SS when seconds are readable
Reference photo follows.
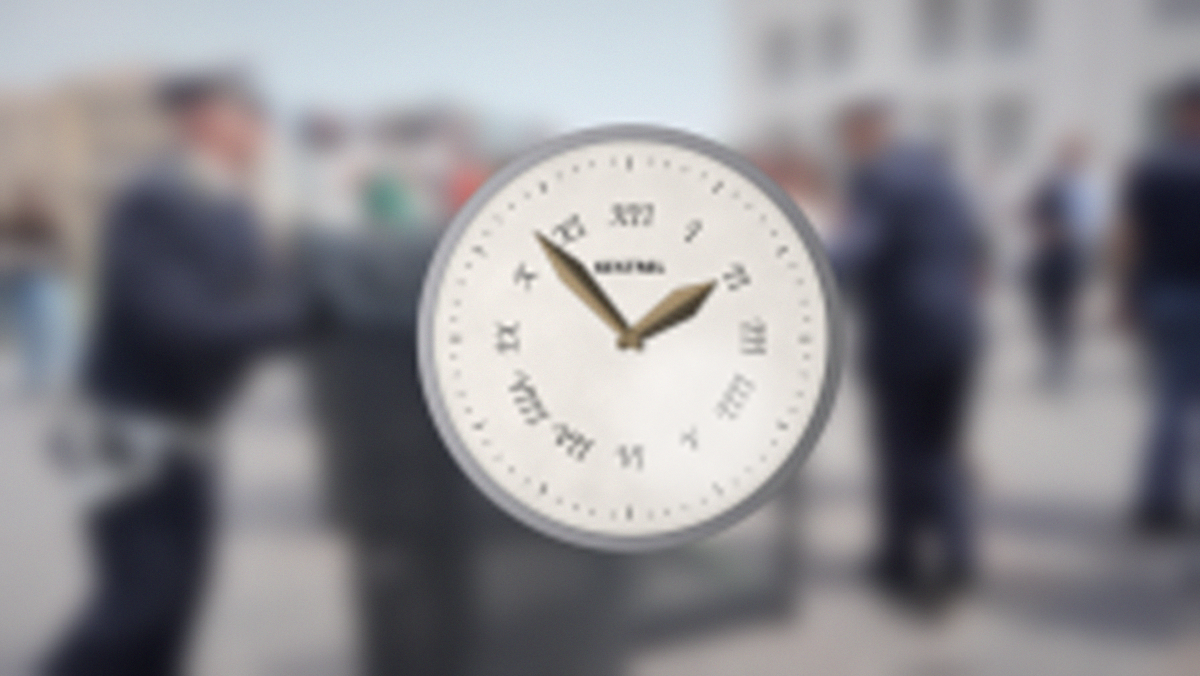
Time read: **1:53**
